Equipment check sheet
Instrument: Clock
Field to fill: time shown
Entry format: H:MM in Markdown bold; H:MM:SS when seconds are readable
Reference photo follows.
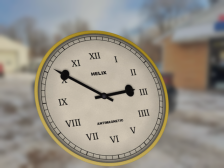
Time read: **2:51**
